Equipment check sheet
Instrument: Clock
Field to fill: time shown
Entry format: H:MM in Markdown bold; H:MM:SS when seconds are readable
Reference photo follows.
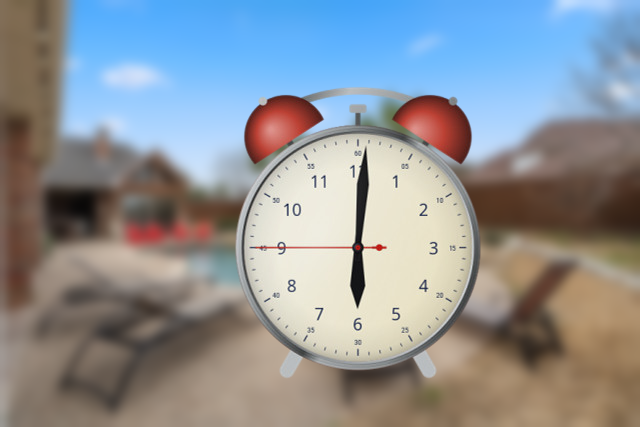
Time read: **6:00:45**
